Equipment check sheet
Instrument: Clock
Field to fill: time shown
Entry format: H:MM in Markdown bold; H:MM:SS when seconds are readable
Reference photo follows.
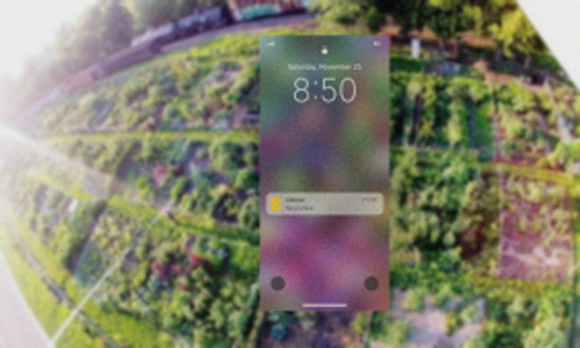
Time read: **8:50**
